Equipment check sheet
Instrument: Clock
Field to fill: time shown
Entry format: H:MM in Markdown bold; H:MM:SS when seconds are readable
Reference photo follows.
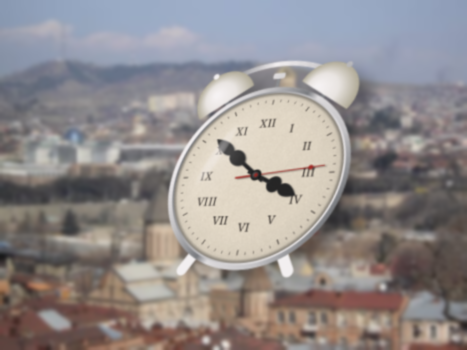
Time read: **3:51:14**
